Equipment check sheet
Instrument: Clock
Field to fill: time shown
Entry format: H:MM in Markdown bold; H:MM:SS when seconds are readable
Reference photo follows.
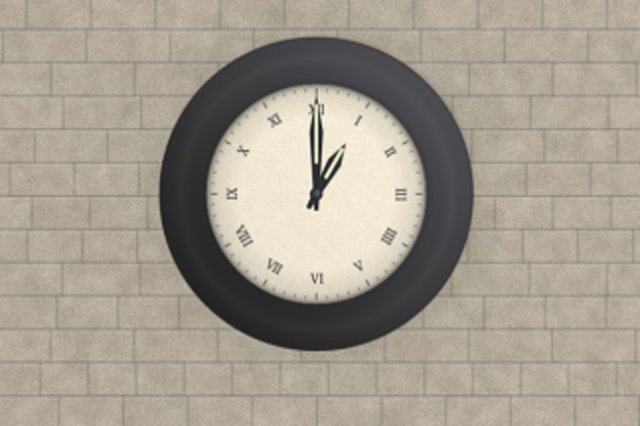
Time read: **1:00**
